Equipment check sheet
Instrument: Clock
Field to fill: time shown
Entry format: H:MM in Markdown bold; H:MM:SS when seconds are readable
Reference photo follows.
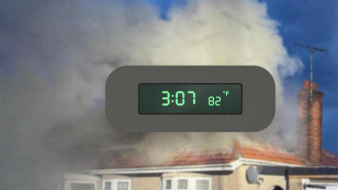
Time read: **3:07**
